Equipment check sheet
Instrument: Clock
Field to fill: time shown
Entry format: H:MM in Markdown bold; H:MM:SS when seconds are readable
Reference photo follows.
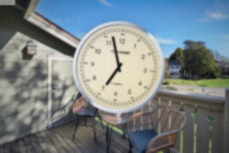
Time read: **6:57**
